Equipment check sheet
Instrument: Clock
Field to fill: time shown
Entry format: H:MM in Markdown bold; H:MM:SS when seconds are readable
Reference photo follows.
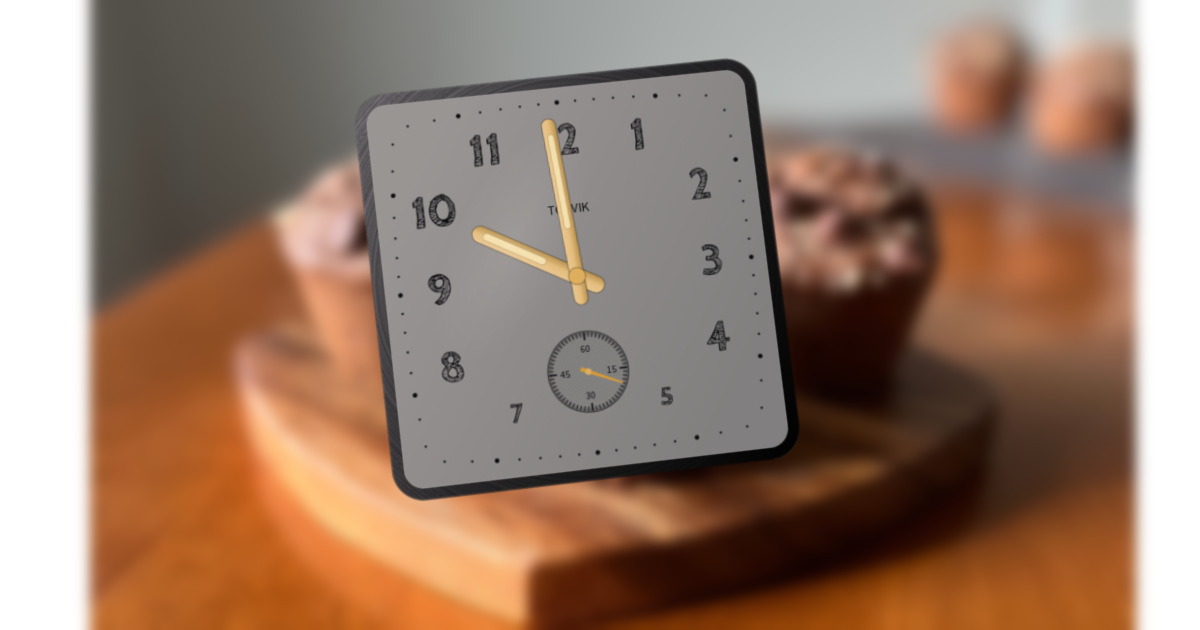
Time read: **9:59:19**
